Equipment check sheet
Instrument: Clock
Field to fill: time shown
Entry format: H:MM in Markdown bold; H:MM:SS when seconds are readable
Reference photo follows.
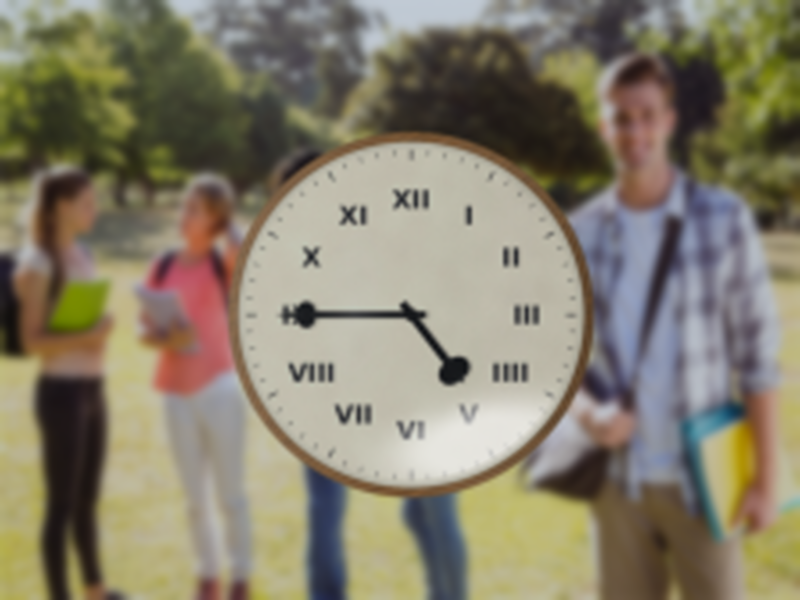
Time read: **4:45**
